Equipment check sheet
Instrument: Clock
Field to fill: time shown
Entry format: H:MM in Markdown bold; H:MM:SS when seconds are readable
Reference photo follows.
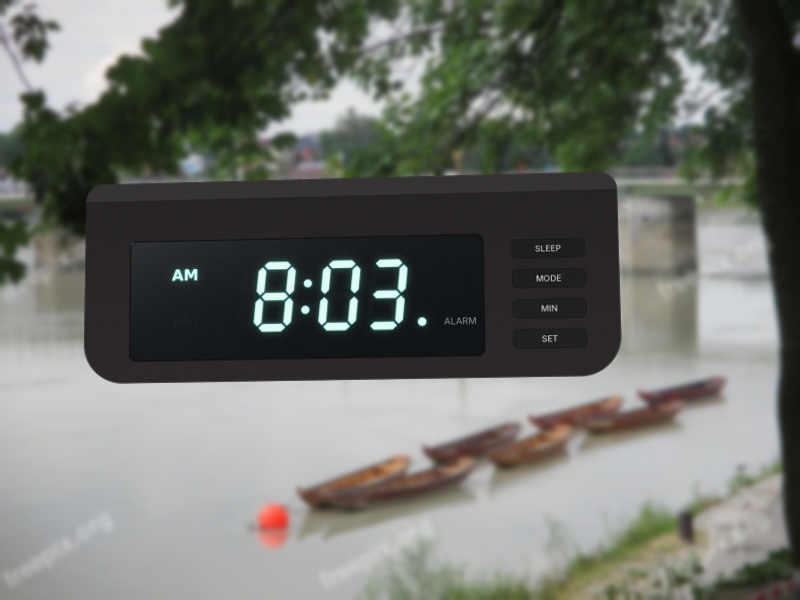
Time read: **8:03**
